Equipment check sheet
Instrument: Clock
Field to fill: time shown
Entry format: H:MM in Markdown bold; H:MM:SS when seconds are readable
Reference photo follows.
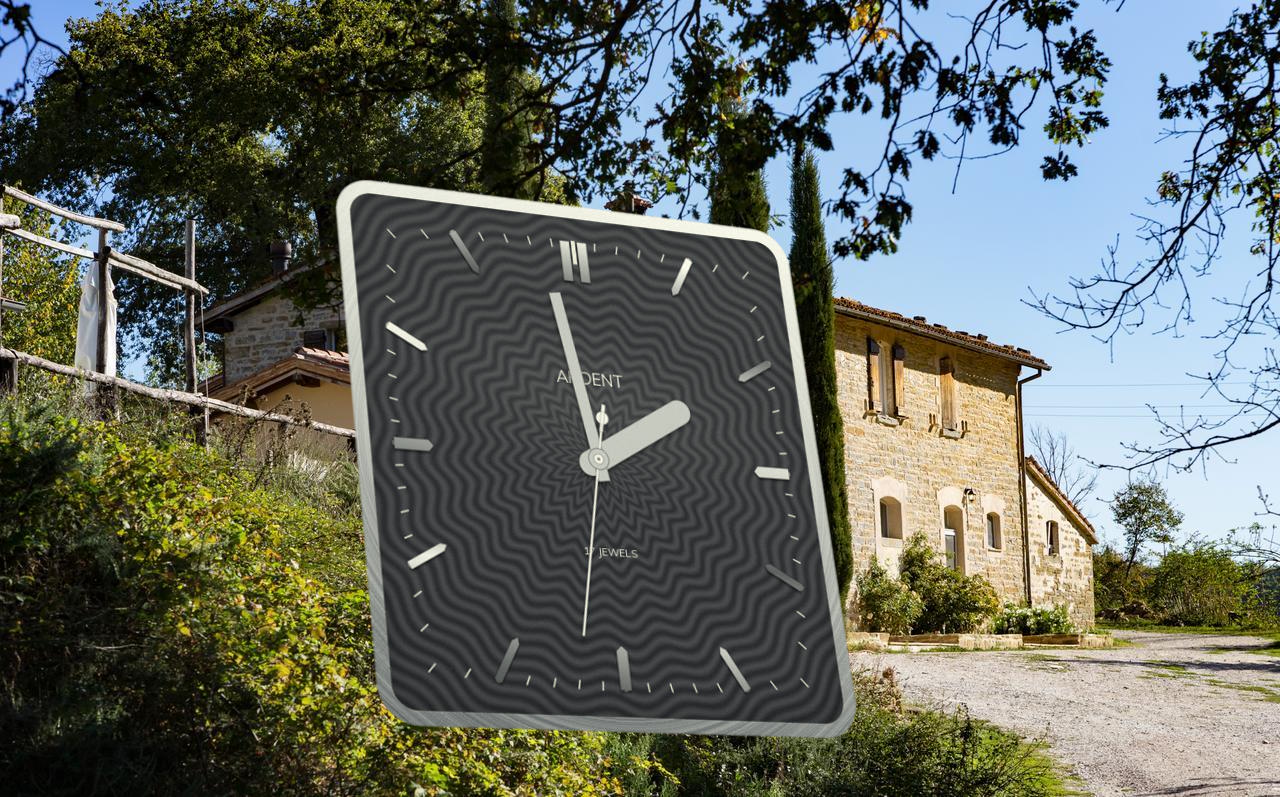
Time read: **1:58:32**
